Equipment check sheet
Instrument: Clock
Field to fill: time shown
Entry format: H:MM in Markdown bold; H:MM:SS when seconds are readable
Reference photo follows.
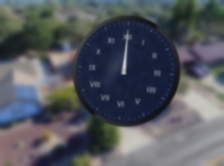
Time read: **12:00**
